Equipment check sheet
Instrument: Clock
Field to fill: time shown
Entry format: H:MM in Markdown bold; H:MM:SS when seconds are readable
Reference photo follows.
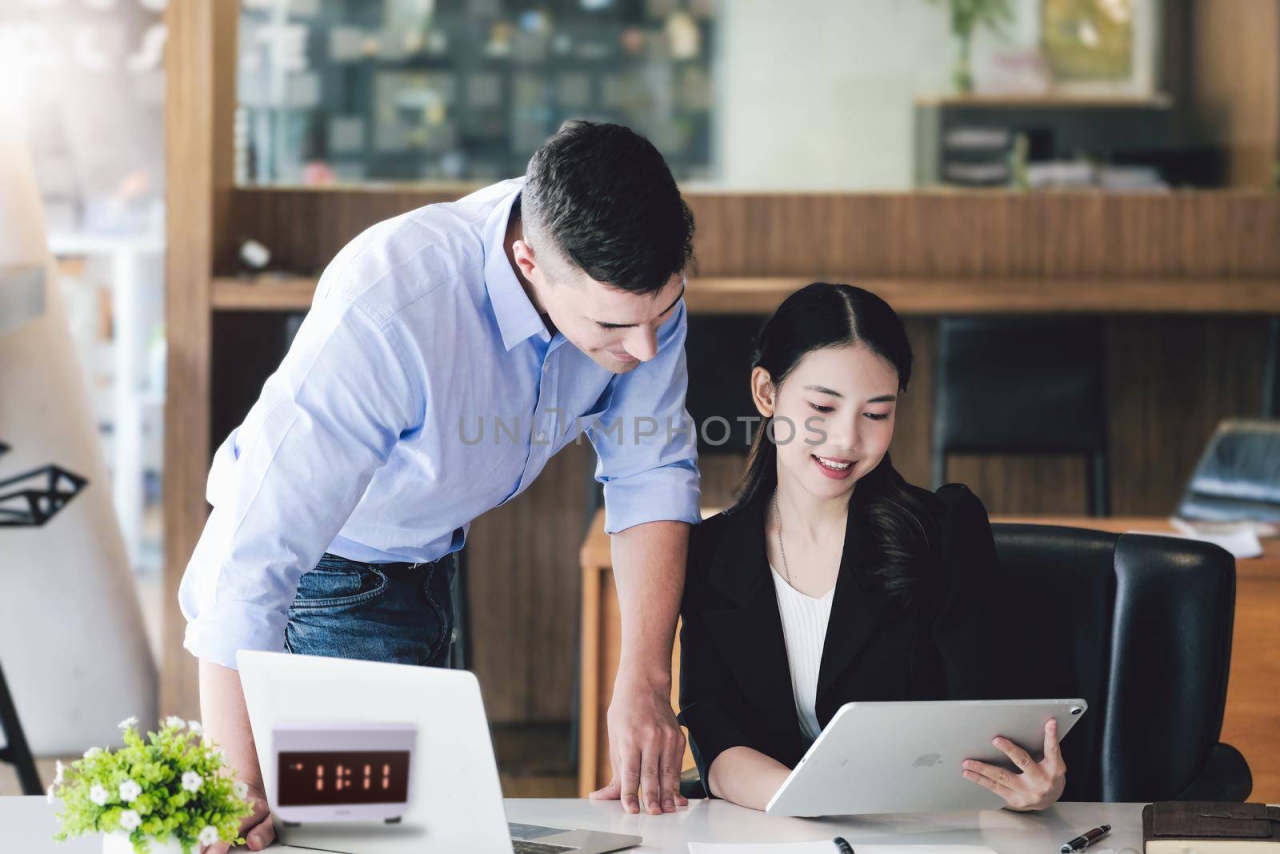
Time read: **11:11**
